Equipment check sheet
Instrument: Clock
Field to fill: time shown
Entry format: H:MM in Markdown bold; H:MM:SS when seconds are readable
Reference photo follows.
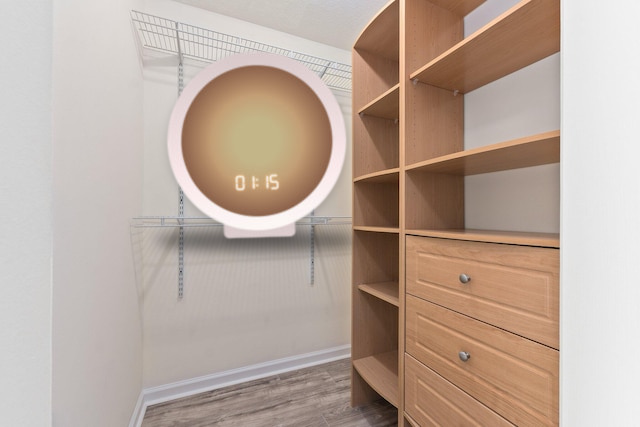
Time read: **1:15**
